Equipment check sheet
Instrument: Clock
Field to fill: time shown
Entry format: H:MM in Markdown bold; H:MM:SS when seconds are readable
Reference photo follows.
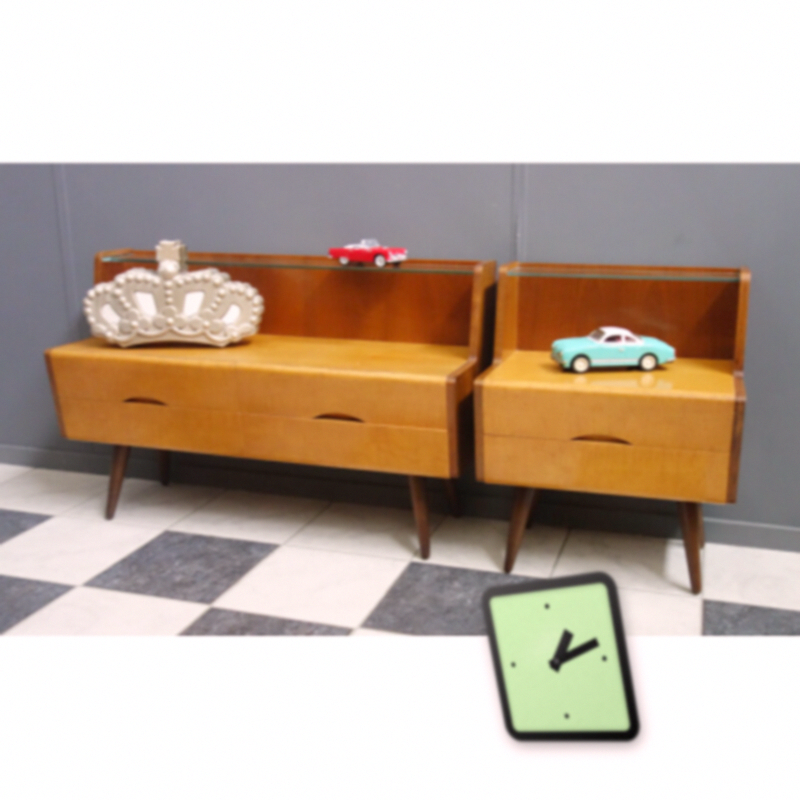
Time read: **1:12**
